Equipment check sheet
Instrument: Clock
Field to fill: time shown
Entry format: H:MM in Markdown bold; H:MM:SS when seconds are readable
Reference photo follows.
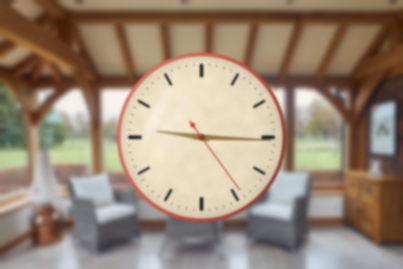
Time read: **9:15:24**
